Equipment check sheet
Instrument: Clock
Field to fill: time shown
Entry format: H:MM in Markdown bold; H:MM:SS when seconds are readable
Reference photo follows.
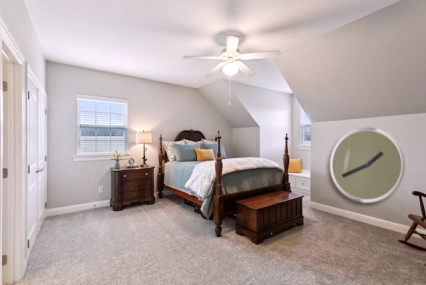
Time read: **1:41**
